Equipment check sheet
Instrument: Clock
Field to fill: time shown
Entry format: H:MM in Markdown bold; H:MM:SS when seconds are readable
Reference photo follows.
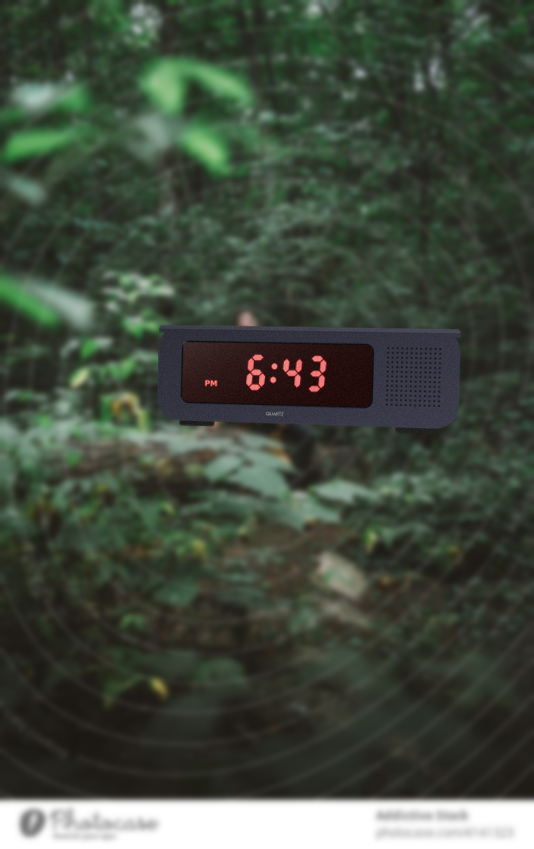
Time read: **6:43**
